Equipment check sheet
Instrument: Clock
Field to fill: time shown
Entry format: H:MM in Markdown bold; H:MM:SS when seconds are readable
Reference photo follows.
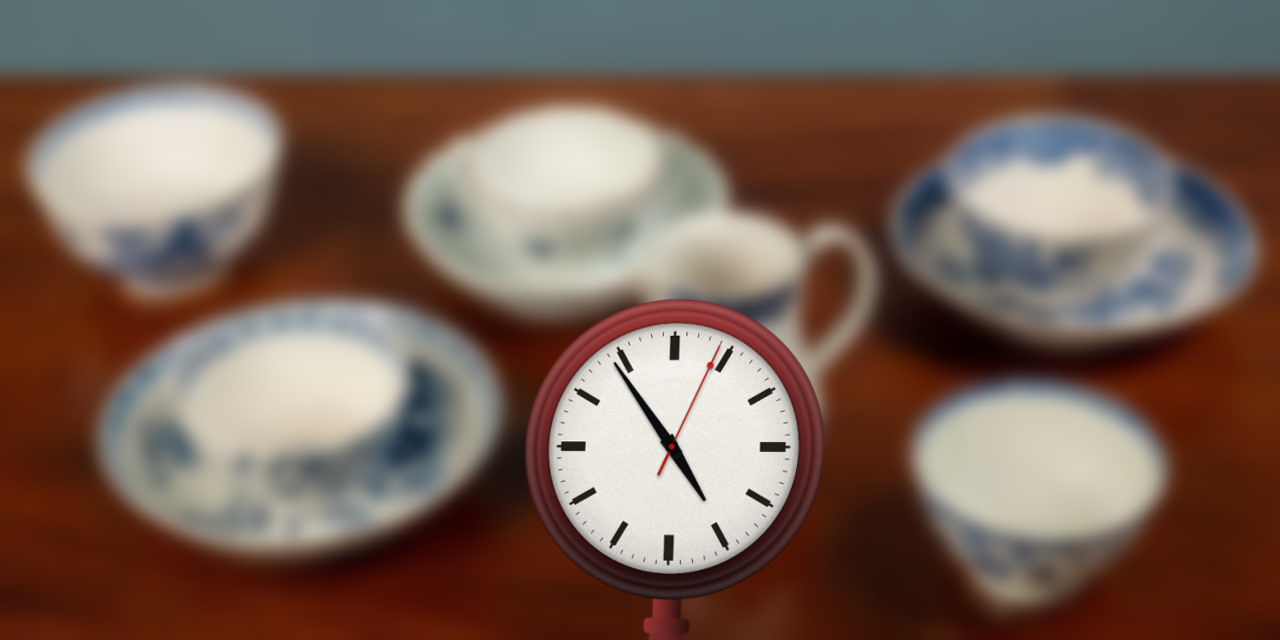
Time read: **4:54:04**
